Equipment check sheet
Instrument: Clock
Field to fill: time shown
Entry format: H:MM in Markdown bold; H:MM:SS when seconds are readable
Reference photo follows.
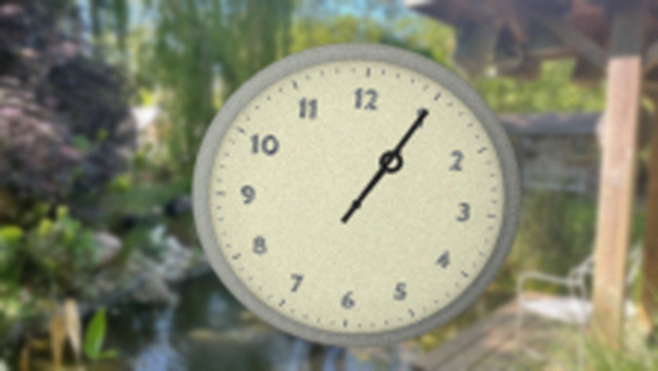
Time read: **1:05**
